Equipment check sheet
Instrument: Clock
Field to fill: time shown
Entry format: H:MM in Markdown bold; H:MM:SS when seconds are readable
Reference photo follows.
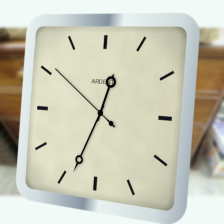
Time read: **12:33:51**
